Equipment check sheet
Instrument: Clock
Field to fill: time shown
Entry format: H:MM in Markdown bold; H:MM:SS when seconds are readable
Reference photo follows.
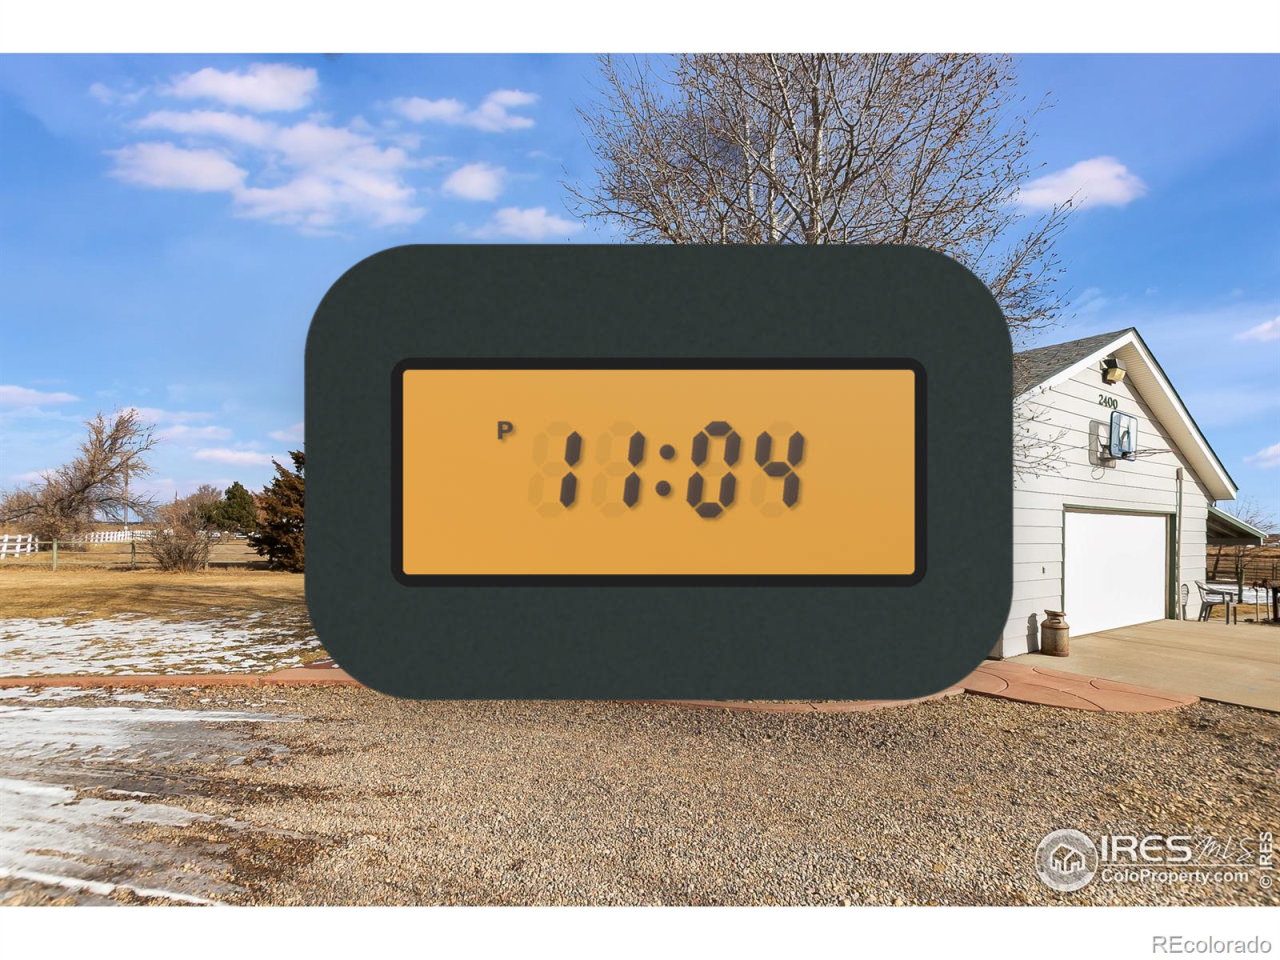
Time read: **11:04**
